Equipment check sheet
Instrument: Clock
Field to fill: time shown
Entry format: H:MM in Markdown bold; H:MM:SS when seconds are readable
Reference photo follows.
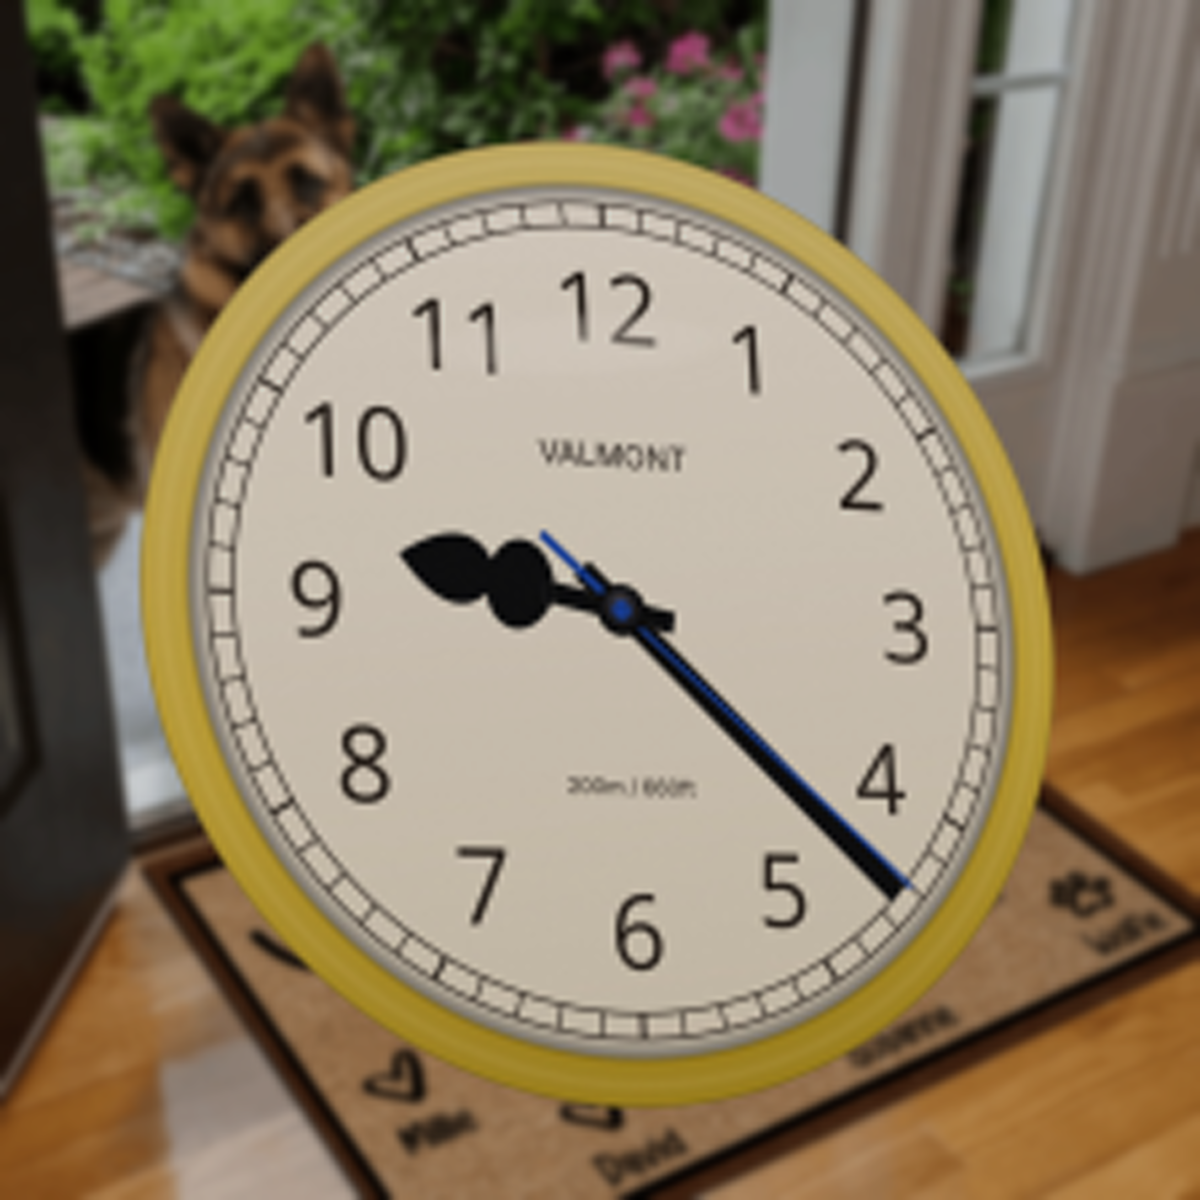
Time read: **9:22:22**
